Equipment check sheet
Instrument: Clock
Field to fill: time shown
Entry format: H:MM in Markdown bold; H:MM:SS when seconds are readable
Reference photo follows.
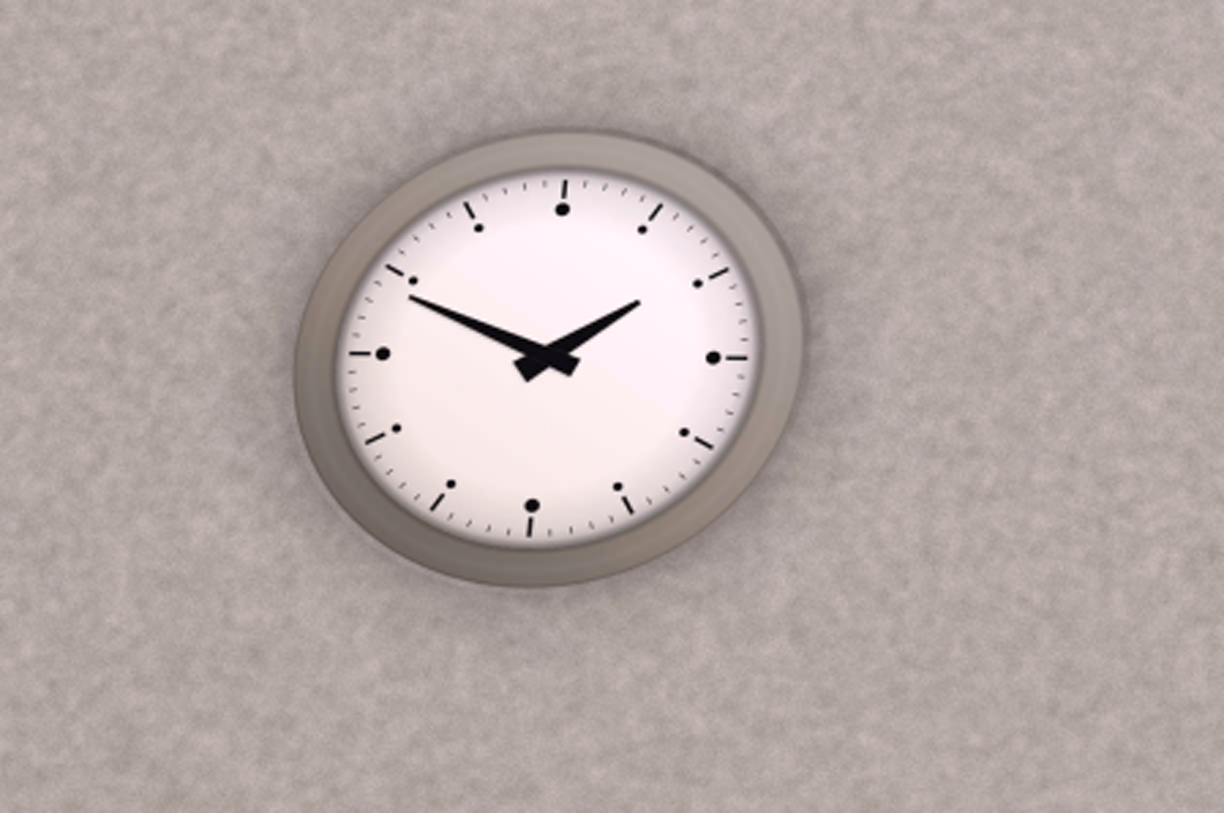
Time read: **1:49**
